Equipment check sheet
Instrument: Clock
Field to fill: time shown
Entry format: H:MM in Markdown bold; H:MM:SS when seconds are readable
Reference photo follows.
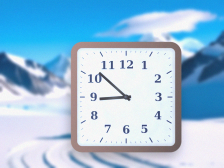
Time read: **8:52**
